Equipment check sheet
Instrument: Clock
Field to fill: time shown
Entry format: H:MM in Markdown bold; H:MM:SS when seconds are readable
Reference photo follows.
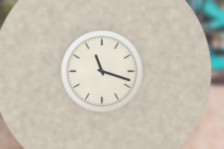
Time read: **11:18**
